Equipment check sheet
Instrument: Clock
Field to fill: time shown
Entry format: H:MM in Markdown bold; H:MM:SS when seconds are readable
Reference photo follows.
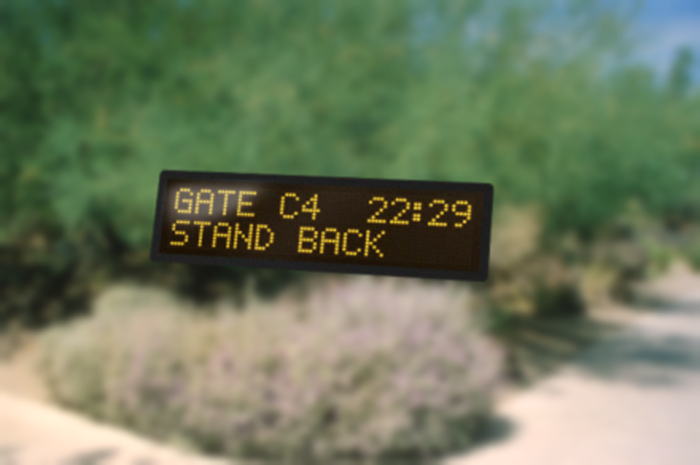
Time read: **22:29**
